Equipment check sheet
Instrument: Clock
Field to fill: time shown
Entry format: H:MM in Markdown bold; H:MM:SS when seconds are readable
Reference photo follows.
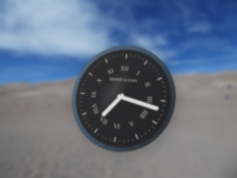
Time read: **7:17**
